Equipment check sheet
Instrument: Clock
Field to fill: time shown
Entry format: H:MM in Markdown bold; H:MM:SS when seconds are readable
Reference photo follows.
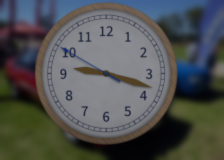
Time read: **9:17:50**
